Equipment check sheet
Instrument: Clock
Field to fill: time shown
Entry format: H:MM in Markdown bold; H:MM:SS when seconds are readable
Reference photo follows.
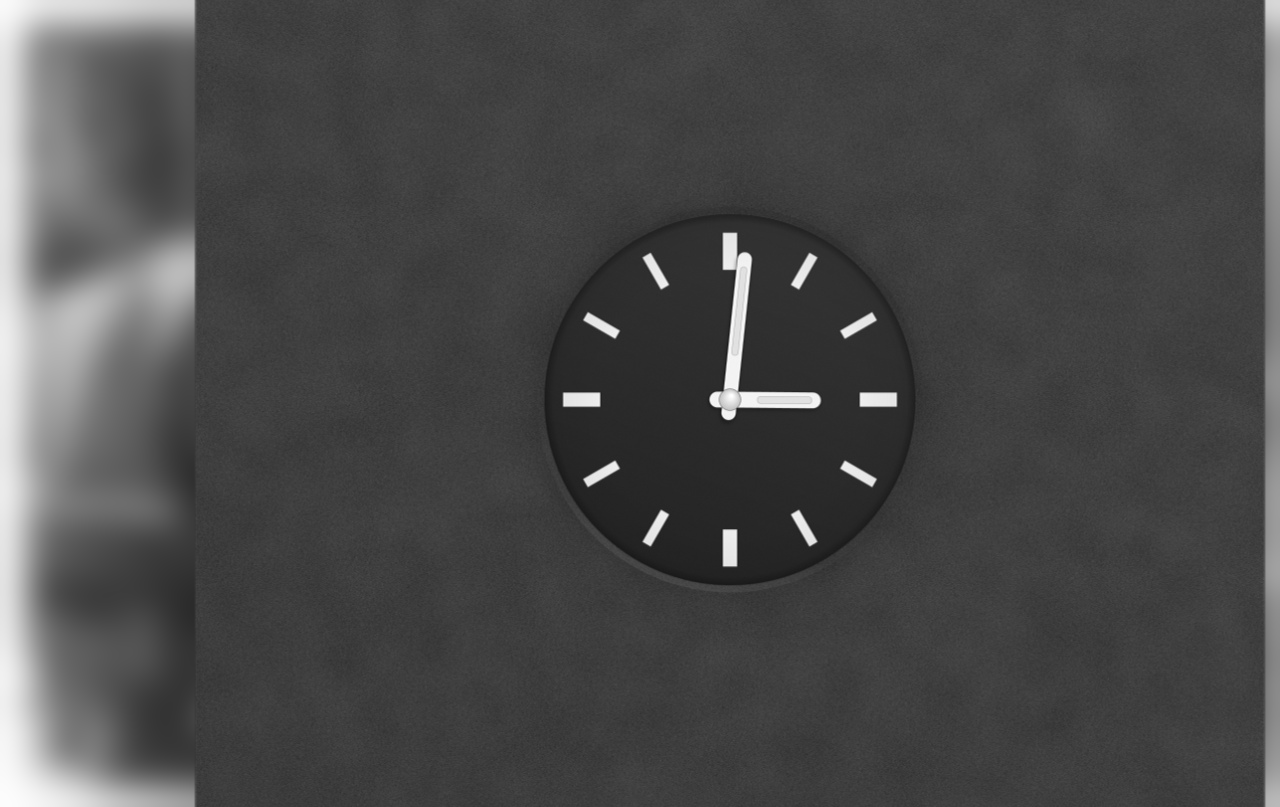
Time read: **3:01**
